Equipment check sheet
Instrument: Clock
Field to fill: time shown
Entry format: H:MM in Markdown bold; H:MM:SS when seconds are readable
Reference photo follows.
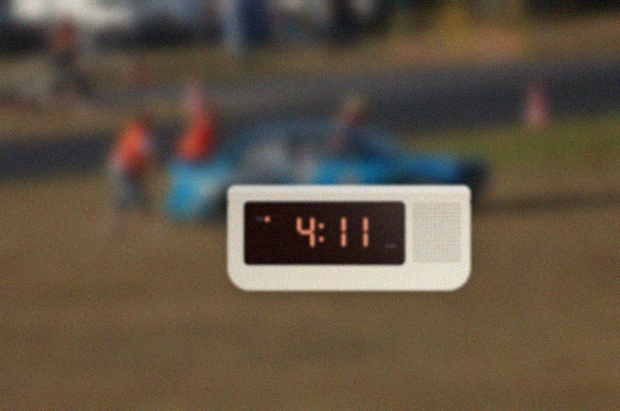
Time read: **4:11**
